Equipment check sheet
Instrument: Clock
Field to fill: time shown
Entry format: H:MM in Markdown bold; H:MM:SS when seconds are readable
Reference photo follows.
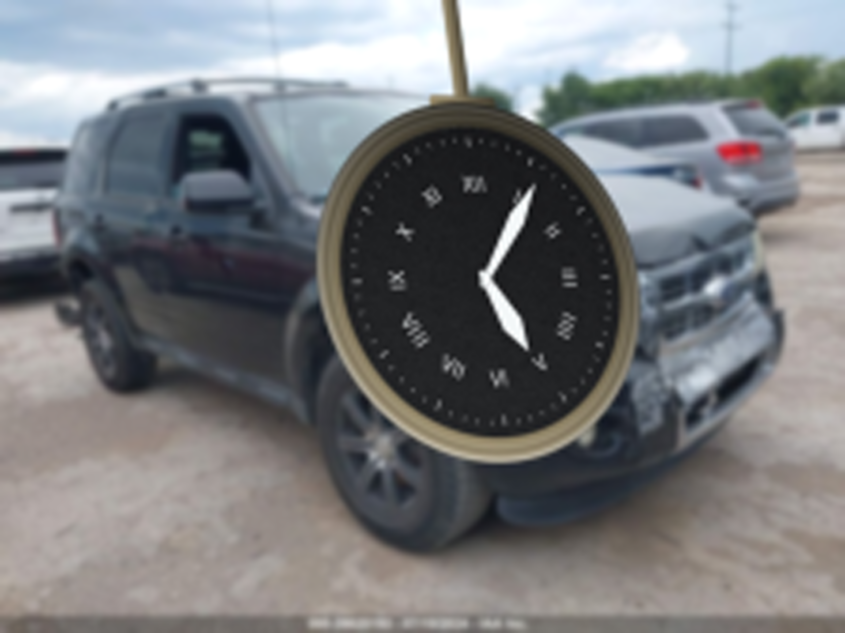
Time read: **5:06**
